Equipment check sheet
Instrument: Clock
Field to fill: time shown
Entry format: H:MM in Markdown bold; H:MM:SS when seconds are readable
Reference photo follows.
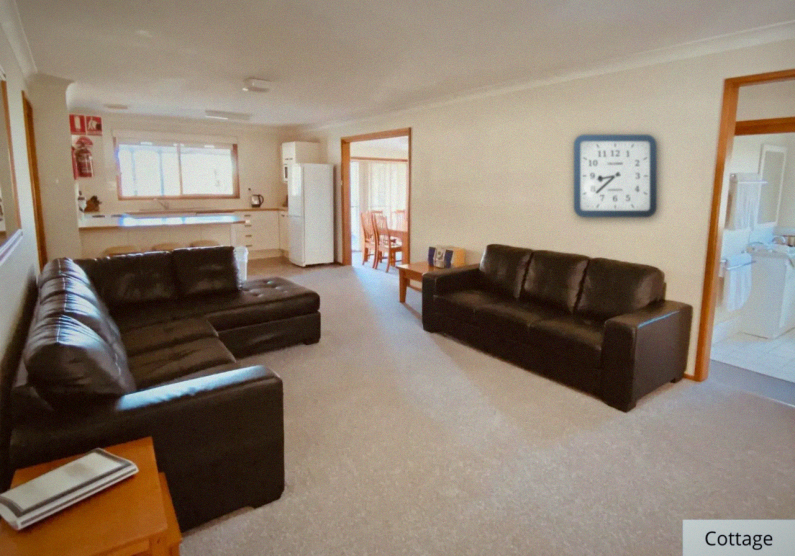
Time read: **8:38**
